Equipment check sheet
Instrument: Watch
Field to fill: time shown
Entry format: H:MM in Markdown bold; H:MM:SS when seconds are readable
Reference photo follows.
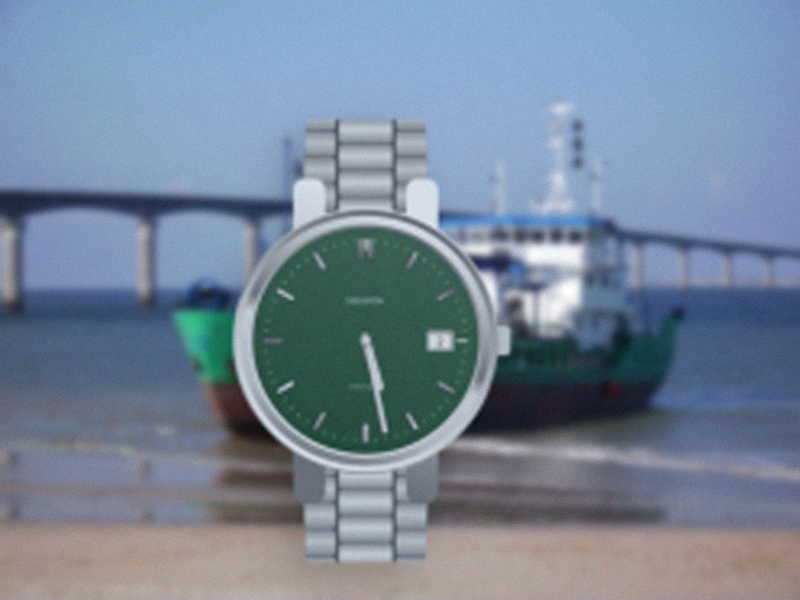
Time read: **5:28**
